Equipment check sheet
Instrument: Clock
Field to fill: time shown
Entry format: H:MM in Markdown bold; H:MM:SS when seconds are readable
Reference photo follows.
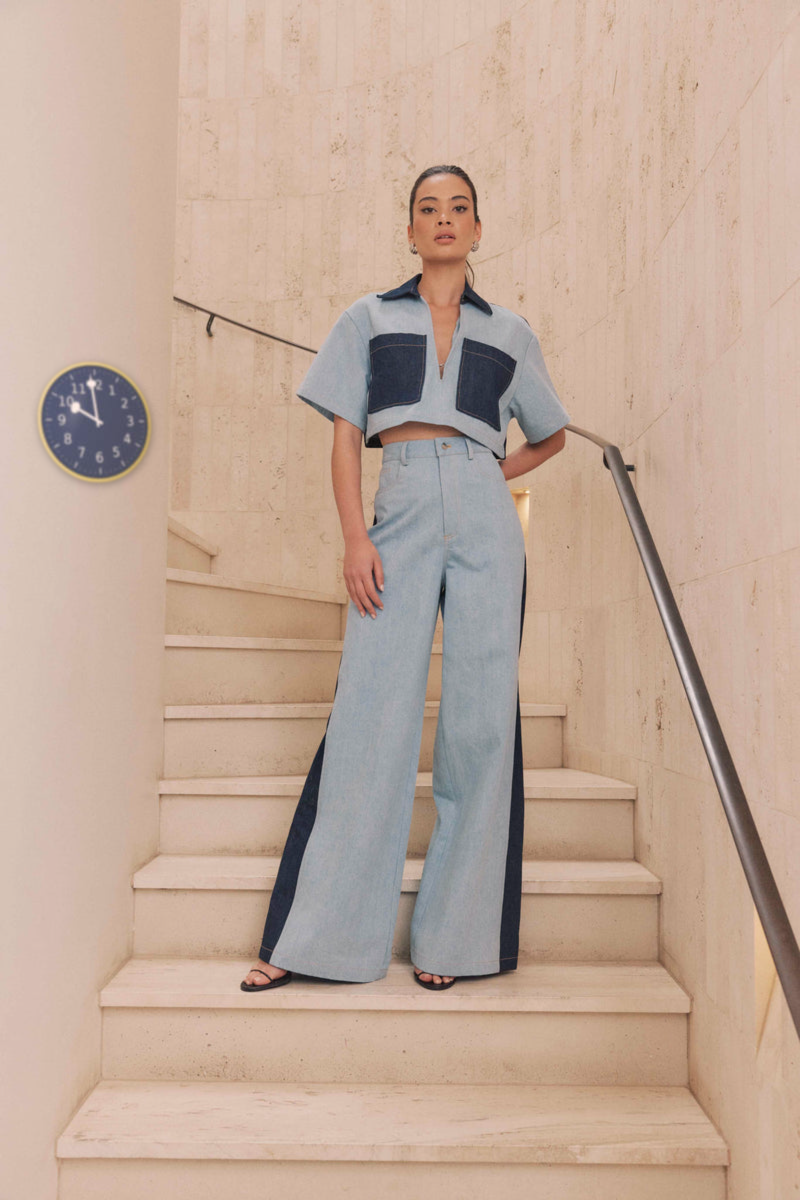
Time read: **9:59**
